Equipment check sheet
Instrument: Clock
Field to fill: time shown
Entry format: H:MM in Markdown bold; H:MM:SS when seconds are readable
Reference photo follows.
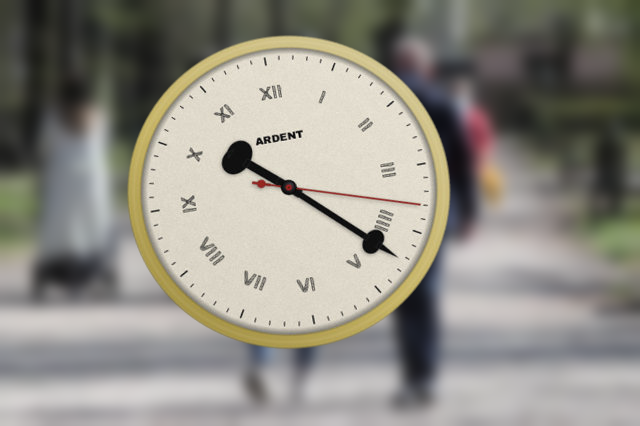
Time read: **10:22:18**
